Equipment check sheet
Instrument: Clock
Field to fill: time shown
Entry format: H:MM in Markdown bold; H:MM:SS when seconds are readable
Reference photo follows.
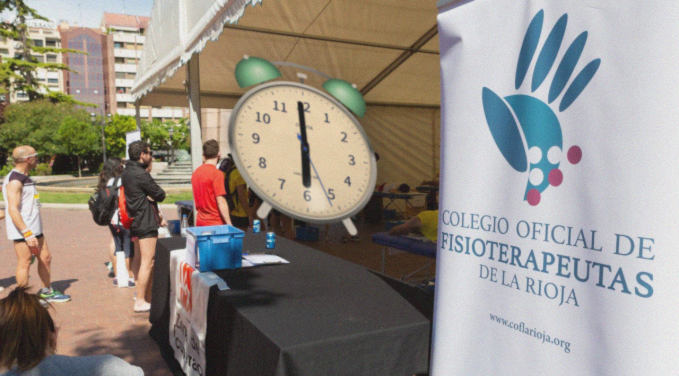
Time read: **5:59:26**
